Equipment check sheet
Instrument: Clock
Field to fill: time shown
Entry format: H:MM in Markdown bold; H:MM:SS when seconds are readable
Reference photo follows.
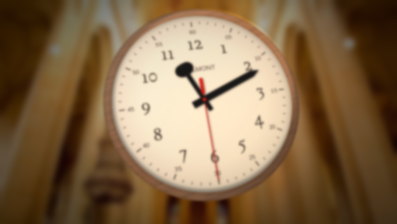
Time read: **11:11:30**
